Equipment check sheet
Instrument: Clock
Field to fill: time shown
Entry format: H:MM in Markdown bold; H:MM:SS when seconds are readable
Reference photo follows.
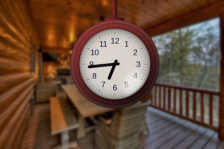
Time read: **6:44**
